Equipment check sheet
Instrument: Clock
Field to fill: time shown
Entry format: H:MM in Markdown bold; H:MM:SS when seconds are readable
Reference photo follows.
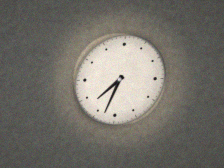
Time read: **7:33**
